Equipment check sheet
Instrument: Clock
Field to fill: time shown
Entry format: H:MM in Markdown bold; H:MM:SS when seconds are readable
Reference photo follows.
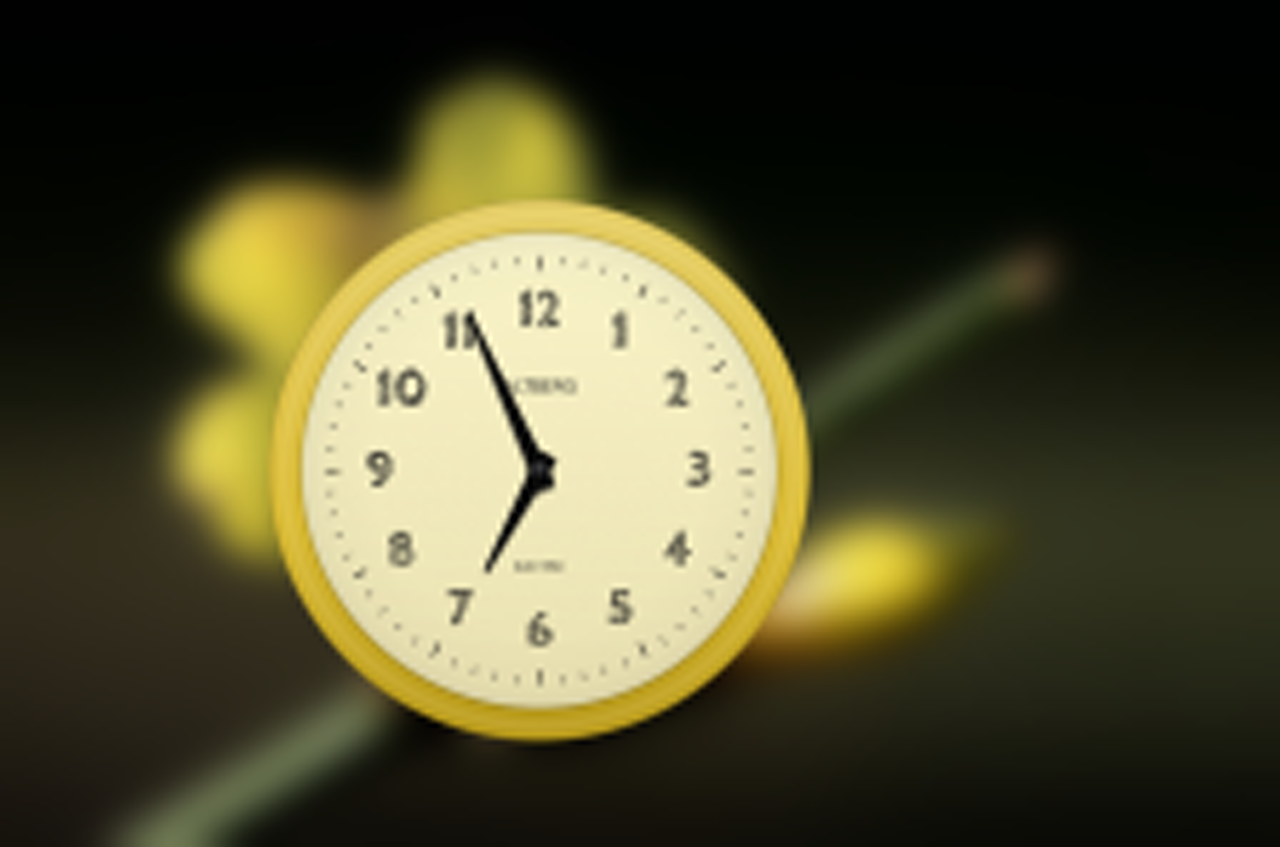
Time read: **6:56**
